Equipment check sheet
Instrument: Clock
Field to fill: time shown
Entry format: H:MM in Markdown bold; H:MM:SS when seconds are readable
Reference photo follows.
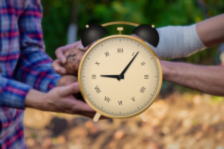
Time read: **9:06**
